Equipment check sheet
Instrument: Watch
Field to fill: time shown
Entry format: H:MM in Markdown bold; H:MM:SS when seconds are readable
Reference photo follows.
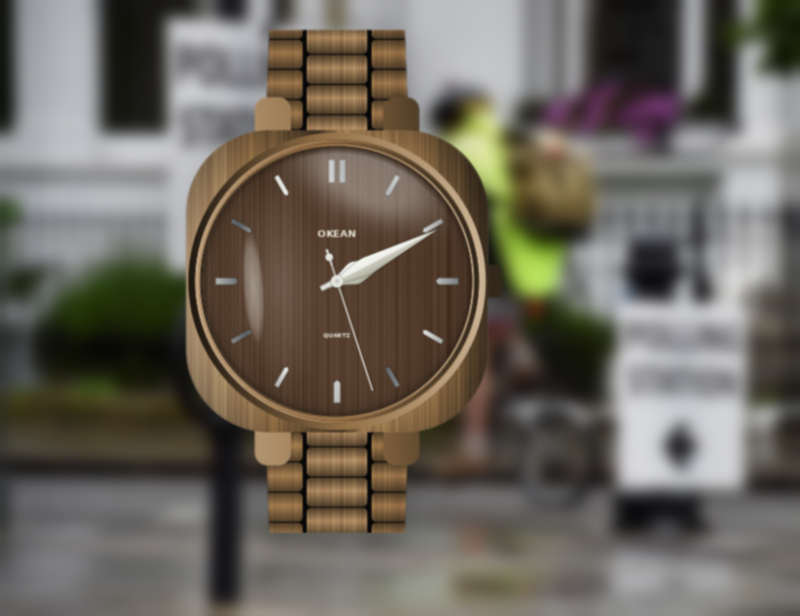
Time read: **2:10:27**
